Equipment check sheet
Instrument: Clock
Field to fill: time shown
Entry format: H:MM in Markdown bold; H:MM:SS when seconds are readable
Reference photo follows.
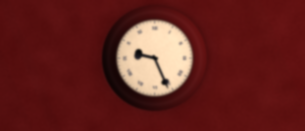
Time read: **9:26**
